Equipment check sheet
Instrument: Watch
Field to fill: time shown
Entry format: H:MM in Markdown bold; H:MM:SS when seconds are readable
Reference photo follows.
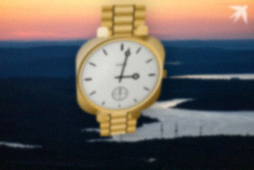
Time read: **3:02**
